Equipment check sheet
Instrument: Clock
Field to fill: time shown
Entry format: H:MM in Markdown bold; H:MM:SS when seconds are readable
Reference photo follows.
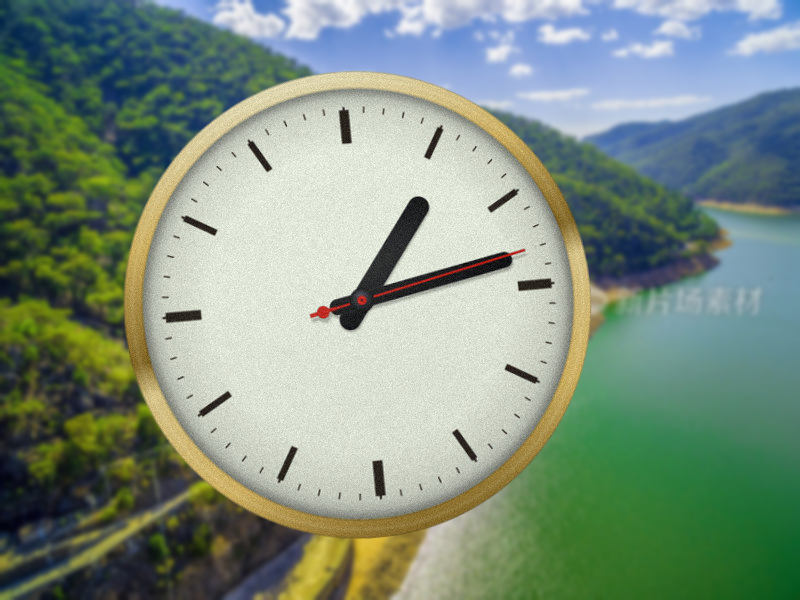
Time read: **1:13:13**
